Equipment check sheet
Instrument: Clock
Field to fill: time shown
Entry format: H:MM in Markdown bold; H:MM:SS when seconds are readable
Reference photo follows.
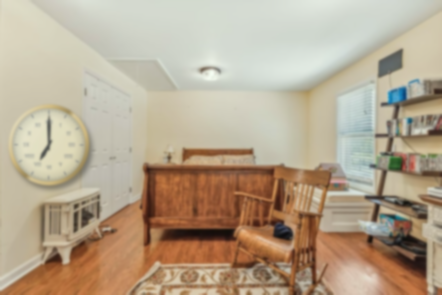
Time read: **7:00**
